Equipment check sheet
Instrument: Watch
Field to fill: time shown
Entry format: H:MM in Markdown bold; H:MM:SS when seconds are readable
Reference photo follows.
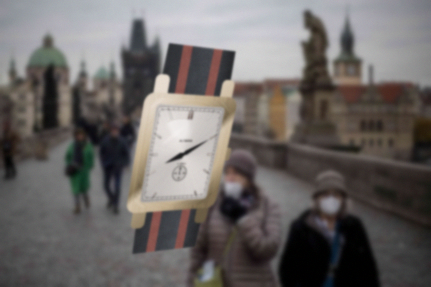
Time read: **8:10**
